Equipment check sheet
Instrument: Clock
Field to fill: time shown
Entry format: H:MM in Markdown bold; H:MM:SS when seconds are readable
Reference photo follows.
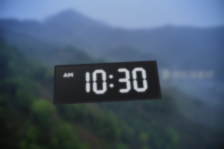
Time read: **10:30**
